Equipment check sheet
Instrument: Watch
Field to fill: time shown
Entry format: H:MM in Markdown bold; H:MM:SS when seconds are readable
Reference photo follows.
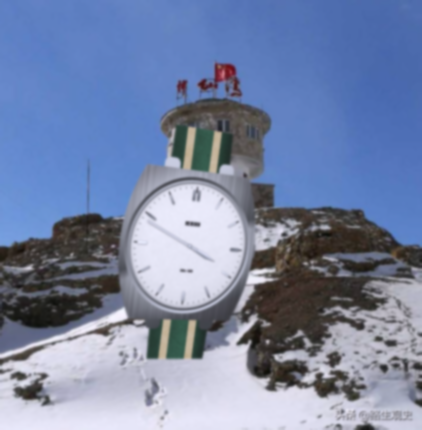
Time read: **3:49**
